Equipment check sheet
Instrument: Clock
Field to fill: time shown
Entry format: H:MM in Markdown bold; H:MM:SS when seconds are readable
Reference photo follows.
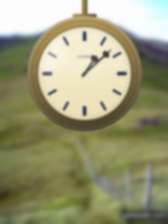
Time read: **1:08**
